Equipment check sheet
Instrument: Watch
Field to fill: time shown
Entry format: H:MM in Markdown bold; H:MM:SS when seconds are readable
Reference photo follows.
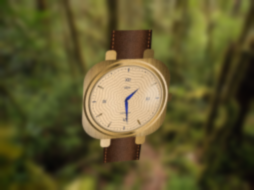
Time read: **1:29**
